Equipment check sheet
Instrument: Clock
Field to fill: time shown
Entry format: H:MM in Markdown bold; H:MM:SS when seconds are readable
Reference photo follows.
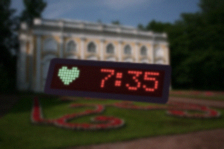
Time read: **7:35**
